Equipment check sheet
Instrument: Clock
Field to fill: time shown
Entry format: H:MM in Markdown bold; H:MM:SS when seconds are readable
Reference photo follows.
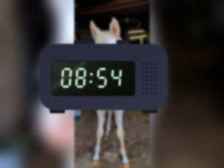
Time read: **8:54**
